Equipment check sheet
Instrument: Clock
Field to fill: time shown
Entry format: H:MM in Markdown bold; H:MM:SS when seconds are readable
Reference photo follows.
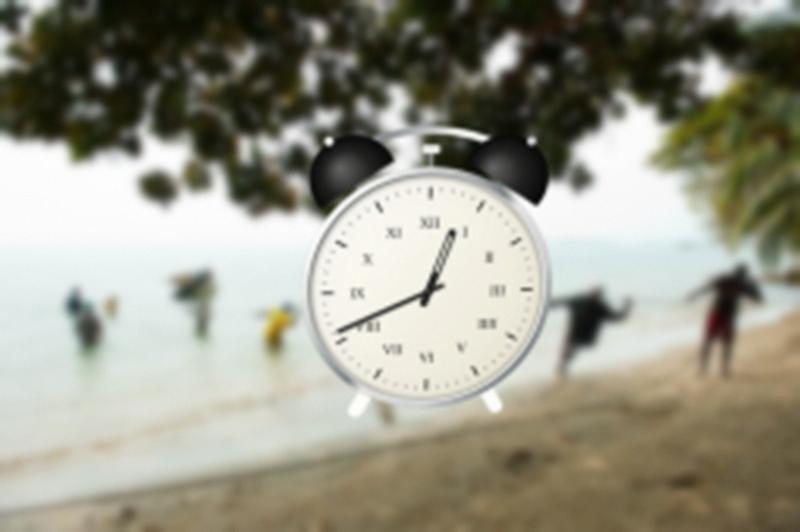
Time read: **12:41**
